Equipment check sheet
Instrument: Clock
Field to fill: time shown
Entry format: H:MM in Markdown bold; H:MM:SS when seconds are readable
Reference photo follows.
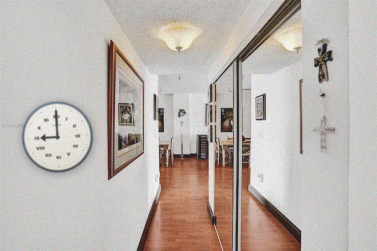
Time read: **9:00**
